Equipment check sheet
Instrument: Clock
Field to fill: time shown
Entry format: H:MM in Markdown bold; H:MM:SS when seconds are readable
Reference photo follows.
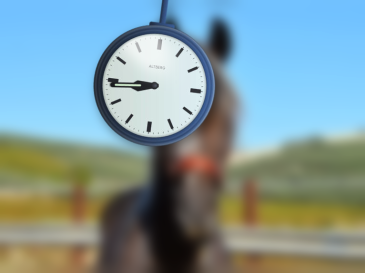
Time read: **8:44**
